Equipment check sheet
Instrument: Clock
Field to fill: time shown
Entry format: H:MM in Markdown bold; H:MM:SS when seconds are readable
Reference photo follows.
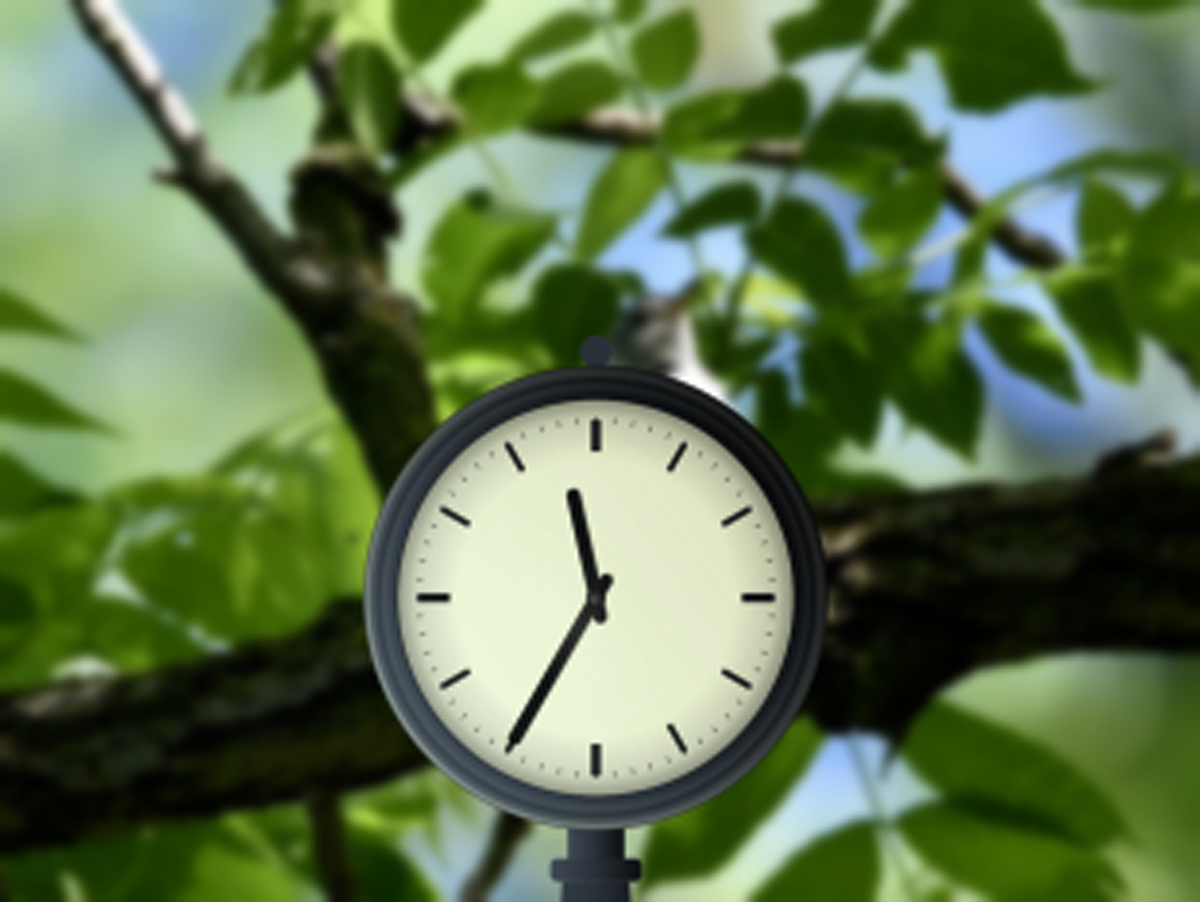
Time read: **11:35**
